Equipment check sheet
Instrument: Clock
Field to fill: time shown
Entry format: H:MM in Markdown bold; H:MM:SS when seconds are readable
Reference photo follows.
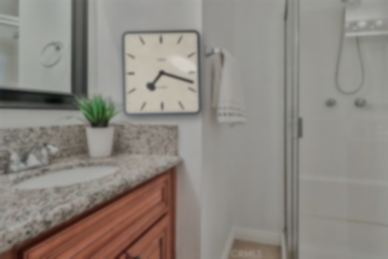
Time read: **7:18**
